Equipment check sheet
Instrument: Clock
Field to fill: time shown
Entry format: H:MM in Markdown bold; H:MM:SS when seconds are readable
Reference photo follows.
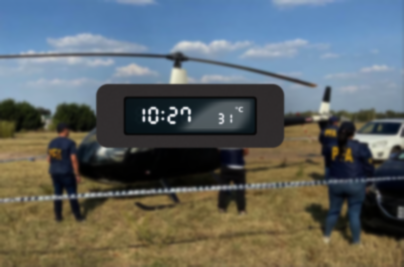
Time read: **10:27**
